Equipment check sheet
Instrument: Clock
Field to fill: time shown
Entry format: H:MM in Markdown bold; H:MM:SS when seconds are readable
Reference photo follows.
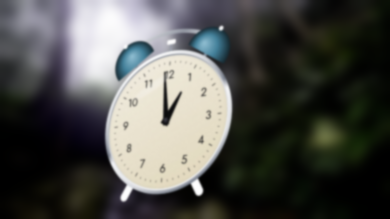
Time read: **12:59**
